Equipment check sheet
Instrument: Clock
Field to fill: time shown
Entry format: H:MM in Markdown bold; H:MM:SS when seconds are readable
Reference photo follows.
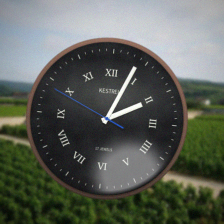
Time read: **2:03:49**
